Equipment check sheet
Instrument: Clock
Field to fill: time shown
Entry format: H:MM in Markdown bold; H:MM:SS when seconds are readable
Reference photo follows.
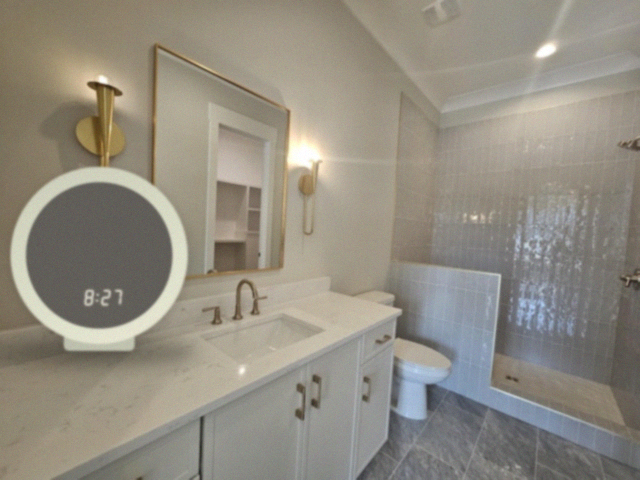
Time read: **8:27**
